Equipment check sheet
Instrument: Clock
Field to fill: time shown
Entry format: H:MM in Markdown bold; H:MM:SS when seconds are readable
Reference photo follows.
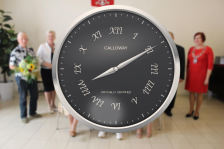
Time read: **8:10**
